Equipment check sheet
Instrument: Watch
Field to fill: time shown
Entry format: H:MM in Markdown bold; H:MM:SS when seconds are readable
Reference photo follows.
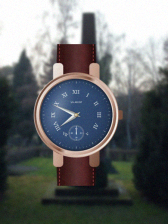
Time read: **7:49**
